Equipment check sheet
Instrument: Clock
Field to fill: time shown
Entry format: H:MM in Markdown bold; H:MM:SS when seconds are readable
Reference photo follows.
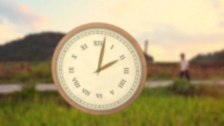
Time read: **2:02**
